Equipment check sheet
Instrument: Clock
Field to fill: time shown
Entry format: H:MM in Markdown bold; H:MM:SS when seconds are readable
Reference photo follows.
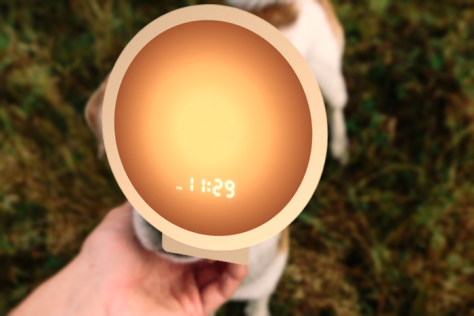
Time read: **11:29**
